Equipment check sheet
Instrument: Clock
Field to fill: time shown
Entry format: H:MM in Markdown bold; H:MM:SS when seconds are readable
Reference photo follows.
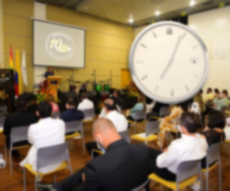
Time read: **7:04**
